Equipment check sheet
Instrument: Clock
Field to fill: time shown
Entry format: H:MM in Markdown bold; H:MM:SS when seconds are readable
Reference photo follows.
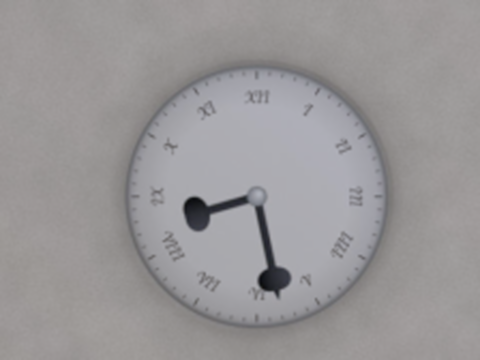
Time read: **8:28**
